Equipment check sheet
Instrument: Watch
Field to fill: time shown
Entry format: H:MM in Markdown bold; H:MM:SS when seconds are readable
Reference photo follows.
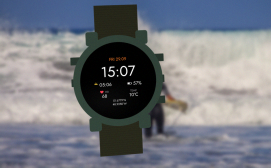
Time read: **15:07**
